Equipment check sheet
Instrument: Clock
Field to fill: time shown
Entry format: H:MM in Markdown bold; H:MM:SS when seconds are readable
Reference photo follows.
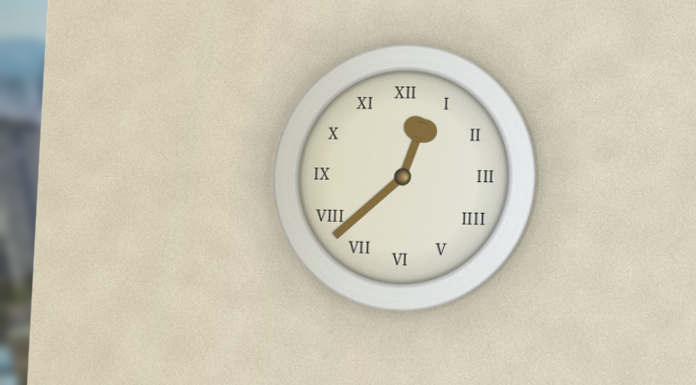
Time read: **12:38**
